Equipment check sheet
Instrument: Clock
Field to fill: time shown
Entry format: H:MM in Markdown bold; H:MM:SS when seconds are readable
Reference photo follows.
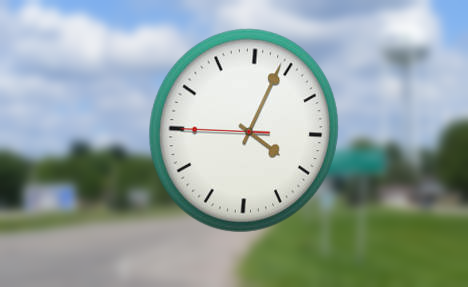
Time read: **4:03:45**
